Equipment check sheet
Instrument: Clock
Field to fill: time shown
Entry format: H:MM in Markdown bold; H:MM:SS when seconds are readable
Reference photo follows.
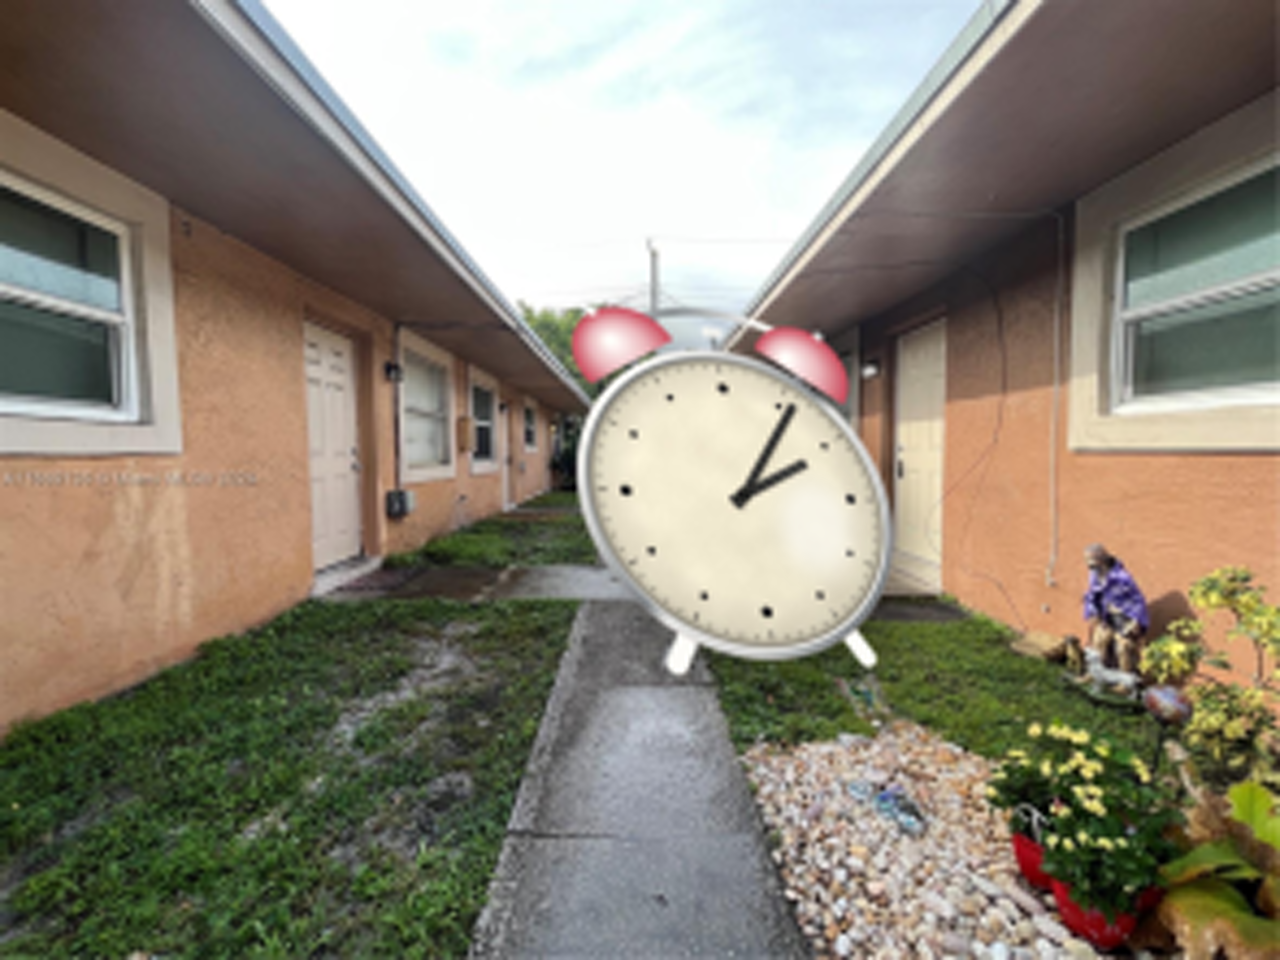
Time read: **2:06**
